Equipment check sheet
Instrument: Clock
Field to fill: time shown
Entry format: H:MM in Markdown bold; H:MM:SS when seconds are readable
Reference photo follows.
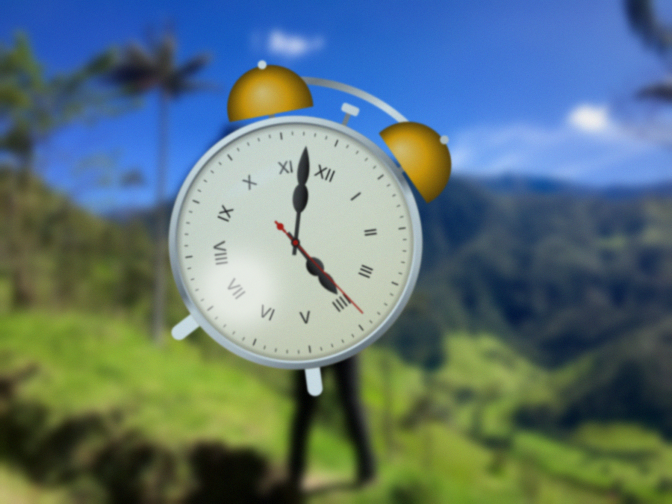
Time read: **3:57:19**
